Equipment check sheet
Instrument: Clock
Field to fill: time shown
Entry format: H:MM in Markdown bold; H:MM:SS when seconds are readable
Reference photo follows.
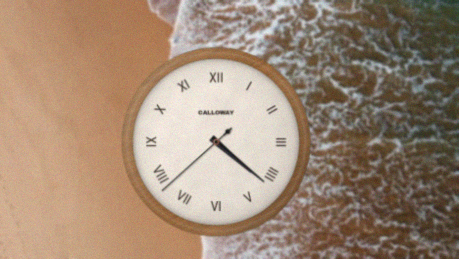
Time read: **4:21:38**
